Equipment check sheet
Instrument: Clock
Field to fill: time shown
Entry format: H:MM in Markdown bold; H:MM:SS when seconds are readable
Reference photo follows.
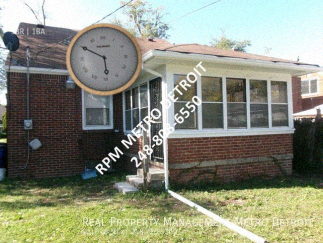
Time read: **5:50**
